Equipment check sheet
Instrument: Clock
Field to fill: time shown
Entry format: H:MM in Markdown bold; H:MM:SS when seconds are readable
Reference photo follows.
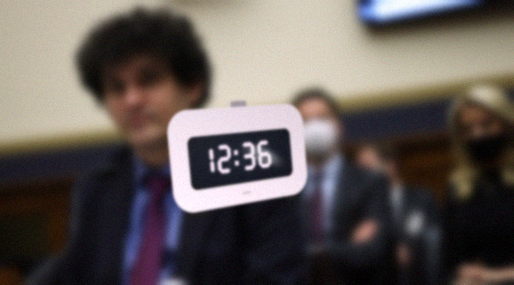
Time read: **12:36**
